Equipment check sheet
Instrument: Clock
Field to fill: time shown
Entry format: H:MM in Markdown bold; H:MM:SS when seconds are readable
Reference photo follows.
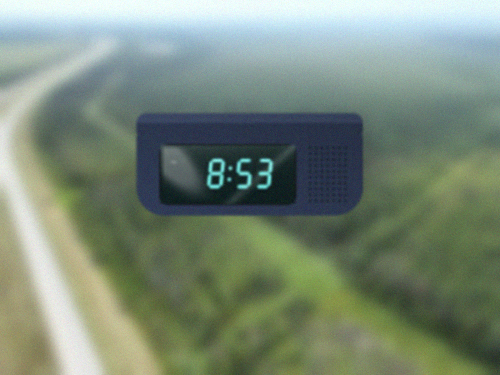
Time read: **8:53**
